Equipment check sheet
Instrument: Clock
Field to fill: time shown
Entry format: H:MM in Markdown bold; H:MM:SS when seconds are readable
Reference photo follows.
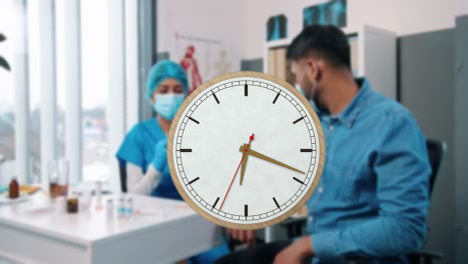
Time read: **6:18:34**
